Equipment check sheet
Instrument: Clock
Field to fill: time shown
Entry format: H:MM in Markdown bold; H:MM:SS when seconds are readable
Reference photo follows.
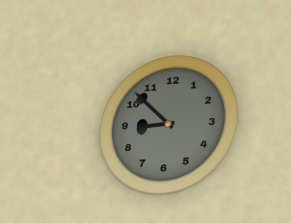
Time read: **8:52**
